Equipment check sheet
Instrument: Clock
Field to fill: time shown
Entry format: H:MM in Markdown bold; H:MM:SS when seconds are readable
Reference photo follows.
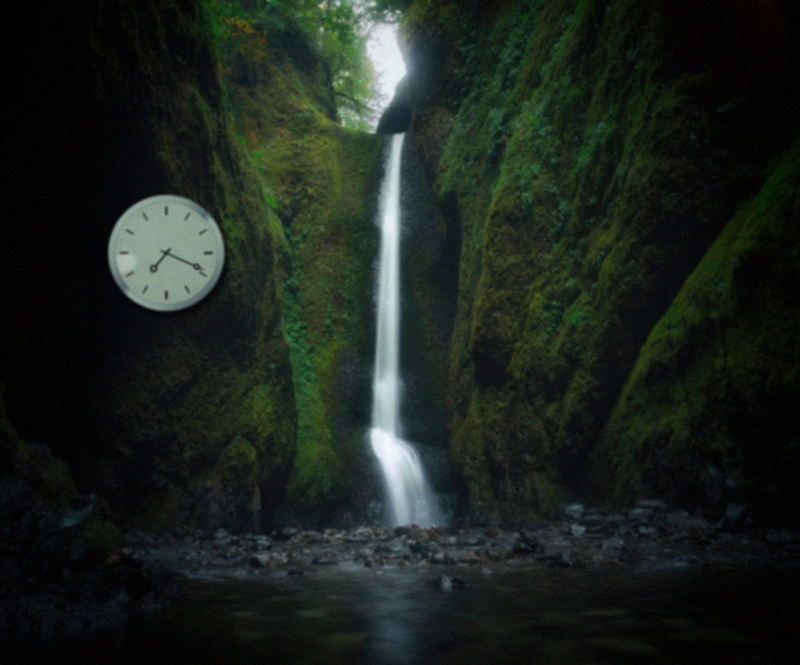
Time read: **7:19**
